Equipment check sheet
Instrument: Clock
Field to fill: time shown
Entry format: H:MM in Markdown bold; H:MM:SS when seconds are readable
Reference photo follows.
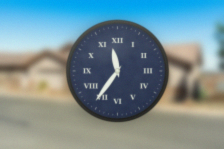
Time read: **11:36**
